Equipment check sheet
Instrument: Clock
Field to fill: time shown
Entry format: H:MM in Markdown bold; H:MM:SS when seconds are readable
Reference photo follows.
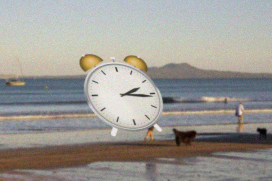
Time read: **2:16**
